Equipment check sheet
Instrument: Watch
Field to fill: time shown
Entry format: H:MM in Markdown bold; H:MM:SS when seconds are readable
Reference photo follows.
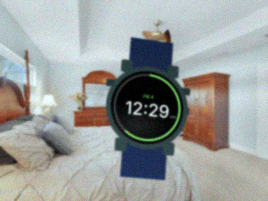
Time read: **12:29**
